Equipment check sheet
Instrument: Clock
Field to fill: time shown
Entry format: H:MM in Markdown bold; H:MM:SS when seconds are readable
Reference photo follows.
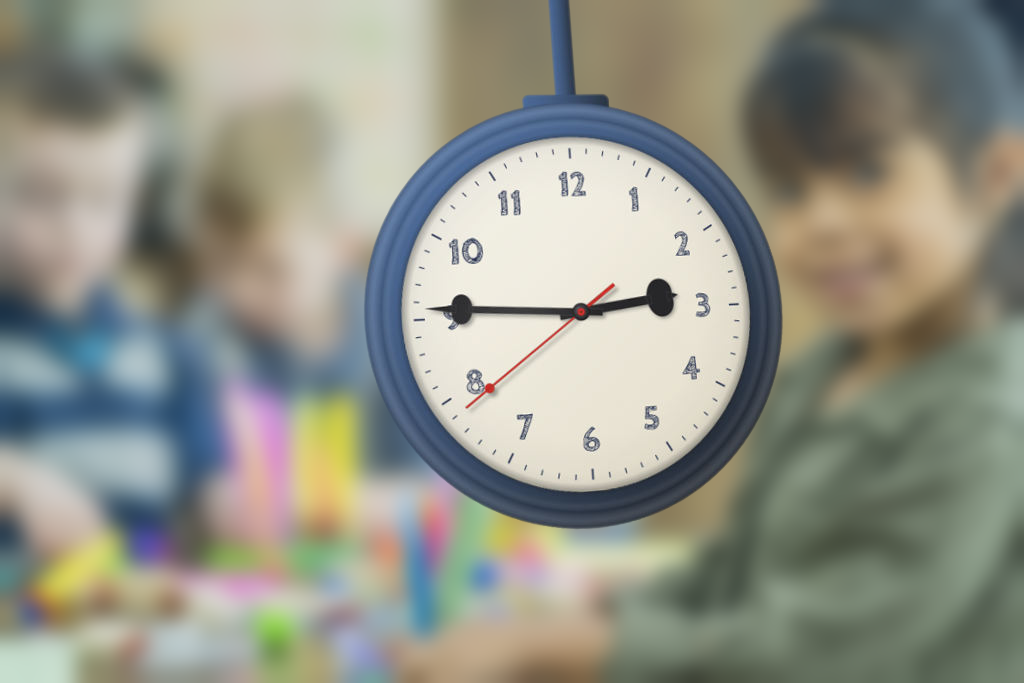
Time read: **2:45:39**
